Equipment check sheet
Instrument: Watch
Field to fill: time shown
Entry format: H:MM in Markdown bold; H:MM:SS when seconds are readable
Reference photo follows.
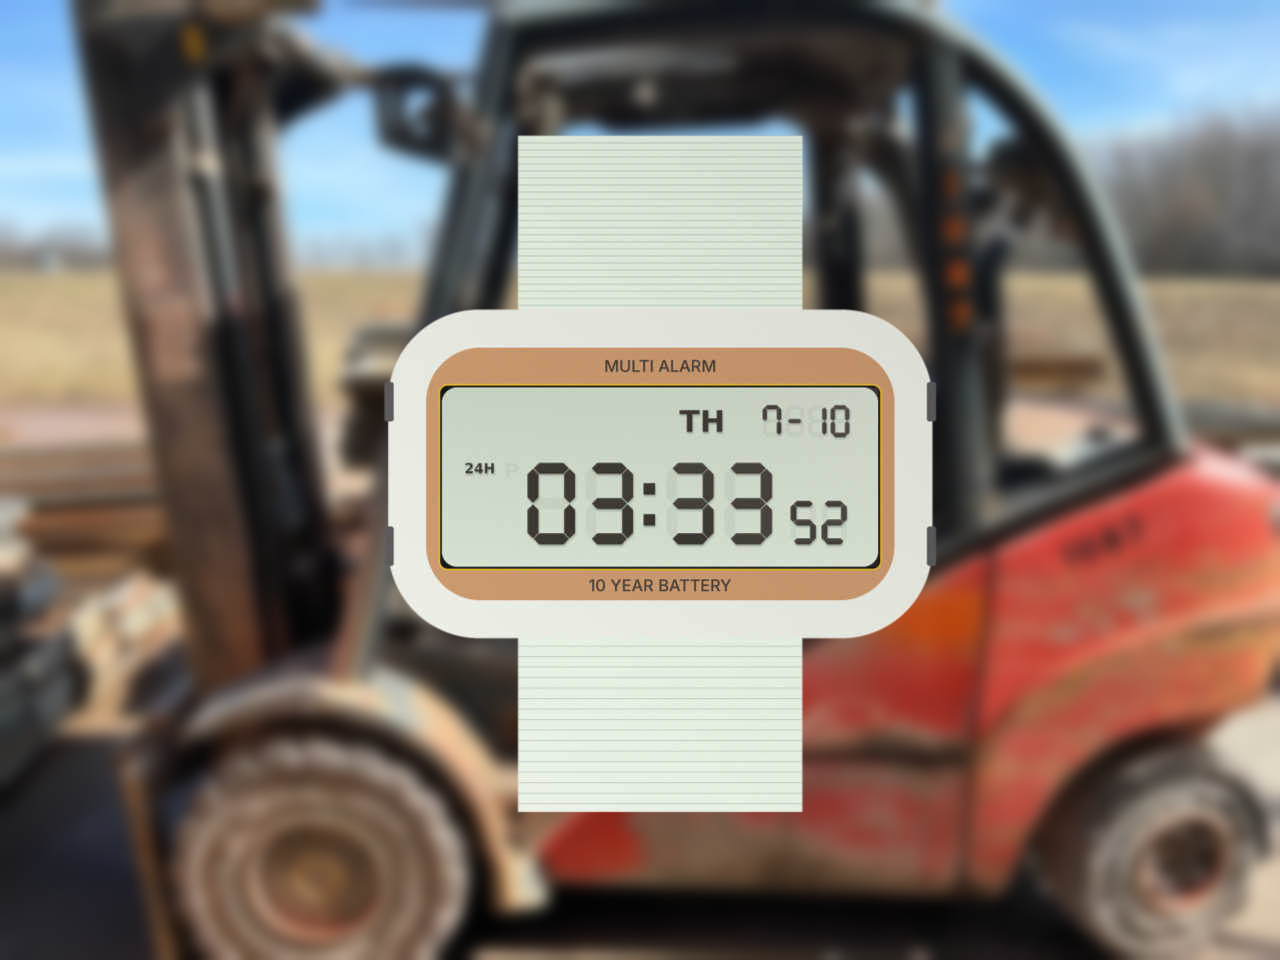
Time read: **3:33:52**
